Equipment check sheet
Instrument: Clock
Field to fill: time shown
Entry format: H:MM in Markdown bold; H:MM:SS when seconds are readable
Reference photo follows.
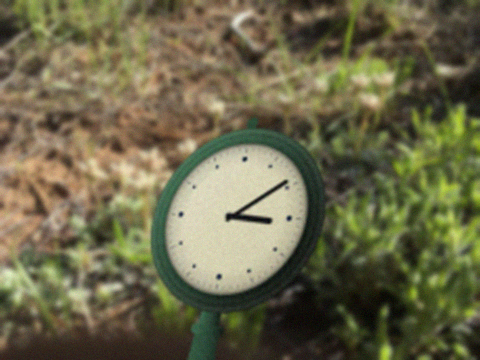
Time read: **3:09**
